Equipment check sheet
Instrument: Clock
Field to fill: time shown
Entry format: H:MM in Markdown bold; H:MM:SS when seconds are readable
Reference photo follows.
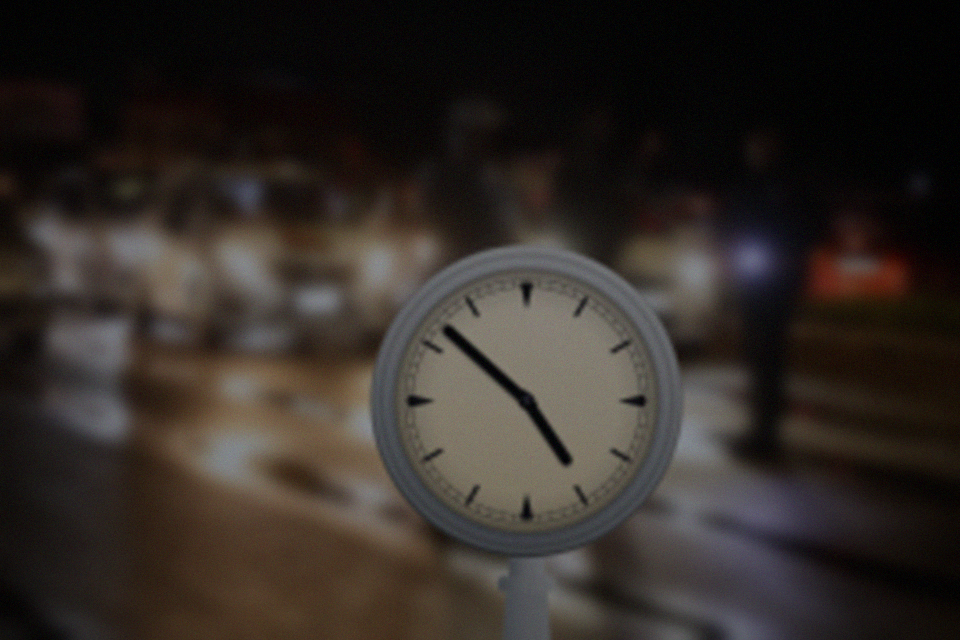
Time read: **4:52**
